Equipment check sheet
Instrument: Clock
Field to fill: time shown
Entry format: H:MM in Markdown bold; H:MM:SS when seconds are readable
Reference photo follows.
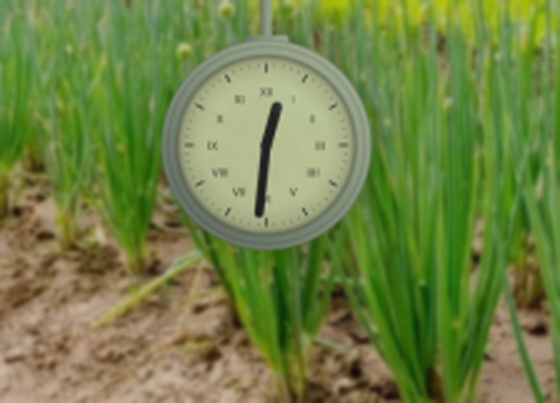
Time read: **12:31**
